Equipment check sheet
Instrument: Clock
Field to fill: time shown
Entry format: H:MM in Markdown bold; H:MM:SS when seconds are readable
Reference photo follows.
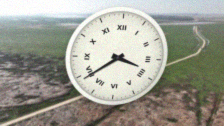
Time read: **3:39**
